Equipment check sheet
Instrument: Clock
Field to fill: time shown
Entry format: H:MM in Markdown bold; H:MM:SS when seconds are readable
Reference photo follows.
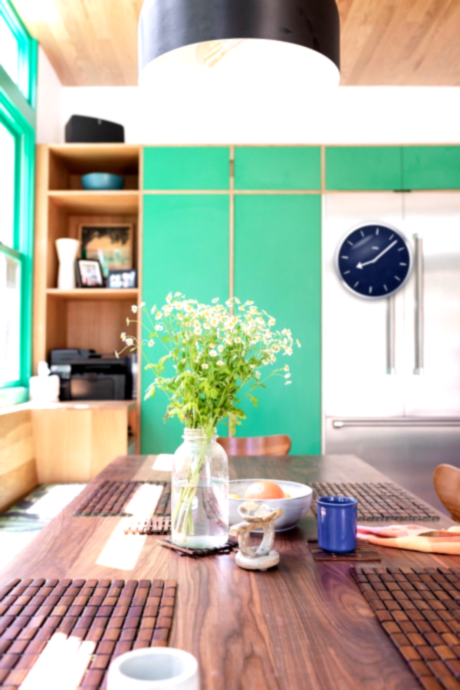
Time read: **8:07**
